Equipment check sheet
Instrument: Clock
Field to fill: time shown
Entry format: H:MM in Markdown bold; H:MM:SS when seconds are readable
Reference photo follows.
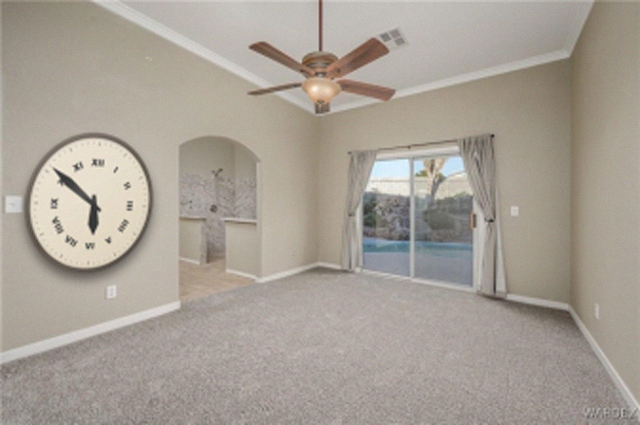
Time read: **5:51**
